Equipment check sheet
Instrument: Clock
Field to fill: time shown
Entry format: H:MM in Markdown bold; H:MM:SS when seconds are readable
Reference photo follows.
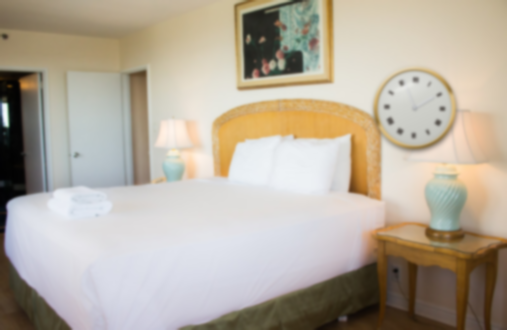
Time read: **1:56**
